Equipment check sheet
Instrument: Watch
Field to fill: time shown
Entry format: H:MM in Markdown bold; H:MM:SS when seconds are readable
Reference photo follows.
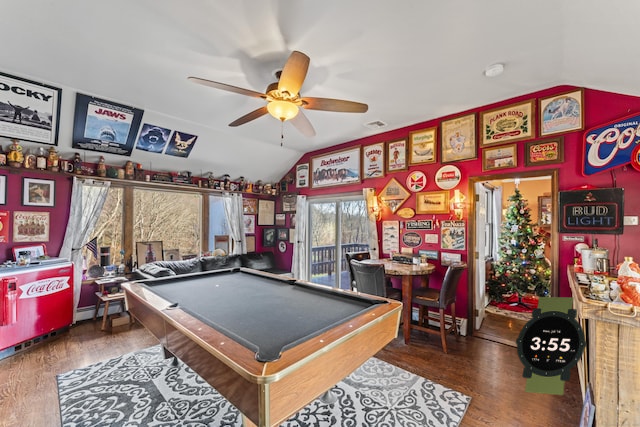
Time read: **3:55**
